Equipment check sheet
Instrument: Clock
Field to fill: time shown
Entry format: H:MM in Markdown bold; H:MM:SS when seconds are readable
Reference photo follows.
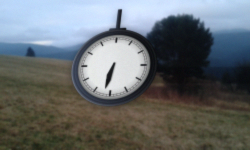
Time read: **6:32**
